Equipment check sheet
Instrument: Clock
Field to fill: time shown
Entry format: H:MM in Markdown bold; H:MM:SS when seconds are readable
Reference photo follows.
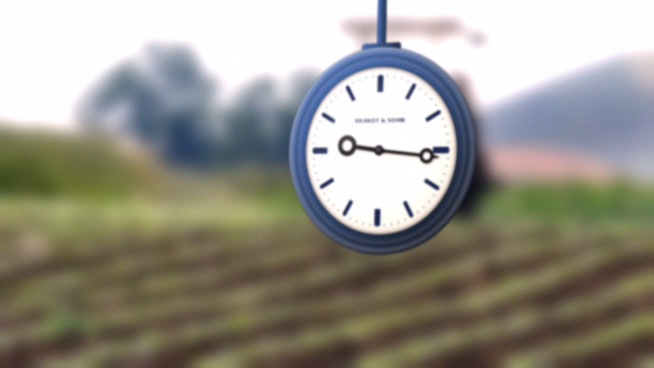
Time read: **9:16**
